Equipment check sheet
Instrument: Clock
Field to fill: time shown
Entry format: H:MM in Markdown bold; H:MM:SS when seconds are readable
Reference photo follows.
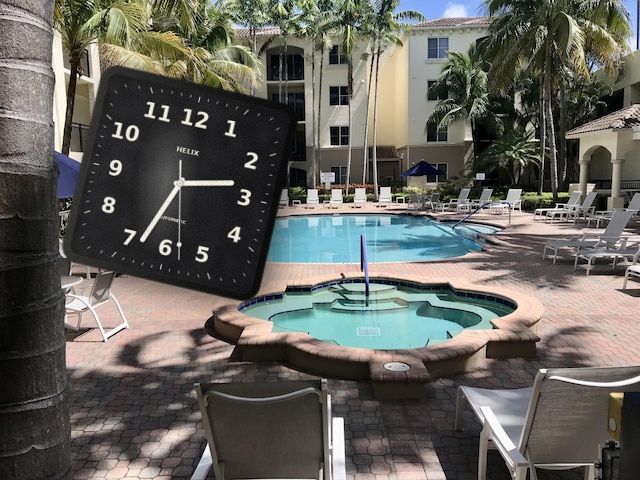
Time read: **2:33:28**
